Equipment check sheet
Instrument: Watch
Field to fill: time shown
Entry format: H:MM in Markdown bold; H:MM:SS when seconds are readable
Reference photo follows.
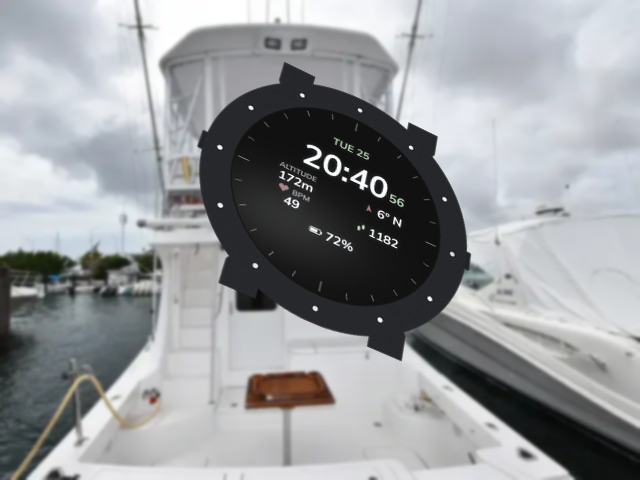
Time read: **20:40:56**
